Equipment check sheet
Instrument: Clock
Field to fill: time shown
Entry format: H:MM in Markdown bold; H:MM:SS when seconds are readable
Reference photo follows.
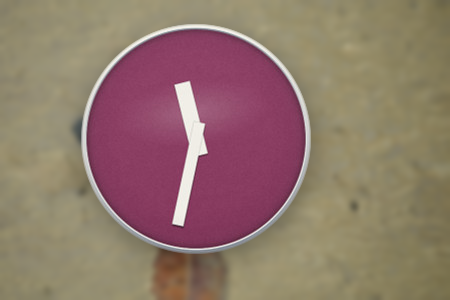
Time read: **11:32**
